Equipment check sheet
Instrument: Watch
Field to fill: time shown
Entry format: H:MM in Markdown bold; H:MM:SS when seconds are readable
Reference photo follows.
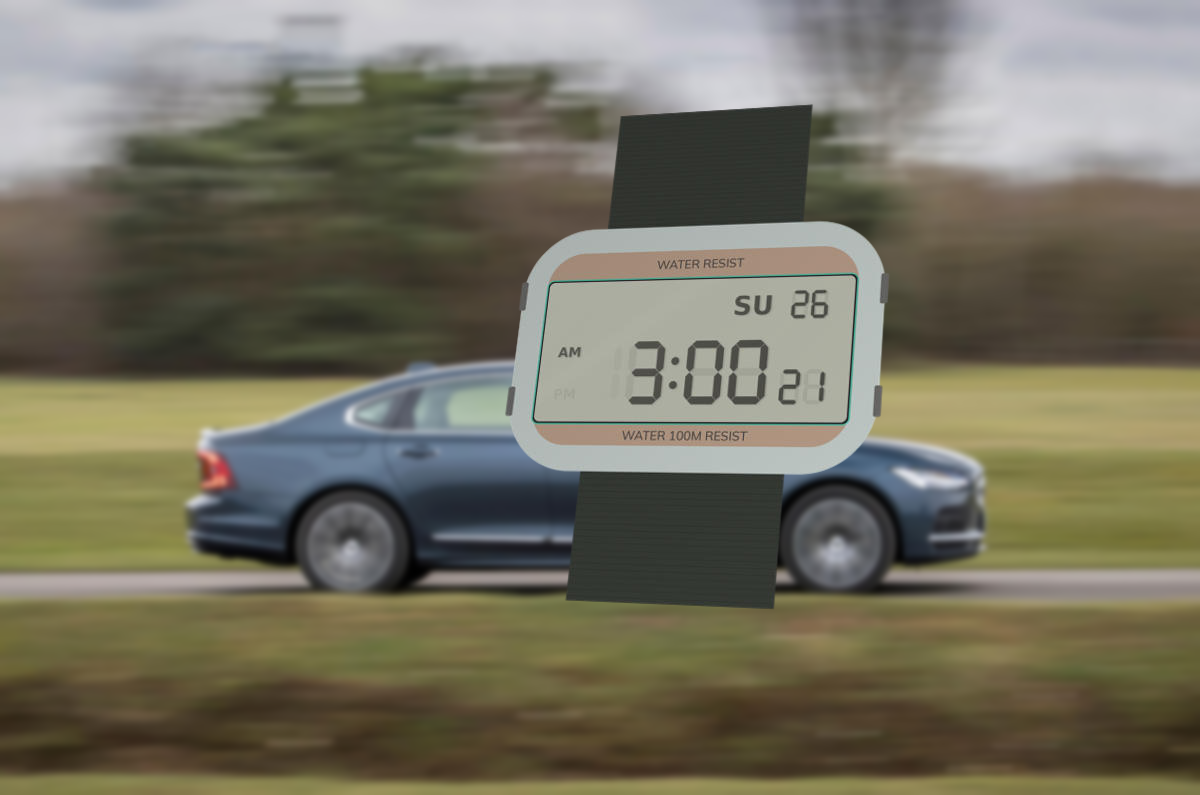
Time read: **3:00:21**
